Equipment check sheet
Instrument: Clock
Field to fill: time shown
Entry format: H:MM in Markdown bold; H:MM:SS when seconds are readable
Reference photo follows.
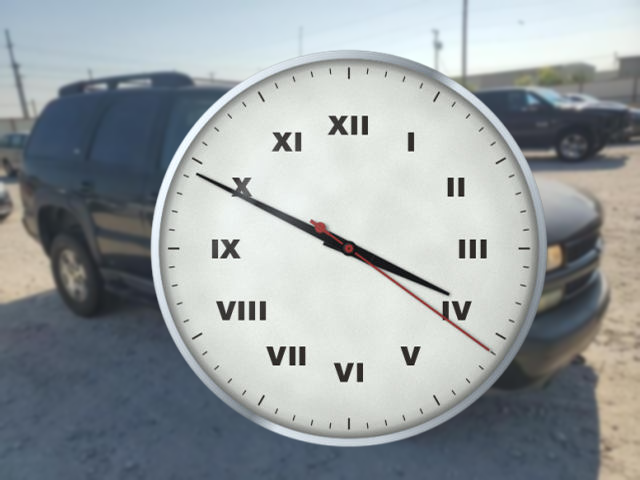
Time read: **3:49:21**
